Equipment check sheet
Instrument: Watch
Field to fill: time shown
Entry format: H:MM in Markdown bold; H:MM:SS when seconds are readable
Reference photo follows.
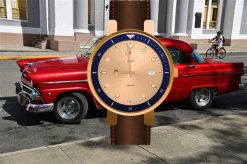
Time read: **8:59**
